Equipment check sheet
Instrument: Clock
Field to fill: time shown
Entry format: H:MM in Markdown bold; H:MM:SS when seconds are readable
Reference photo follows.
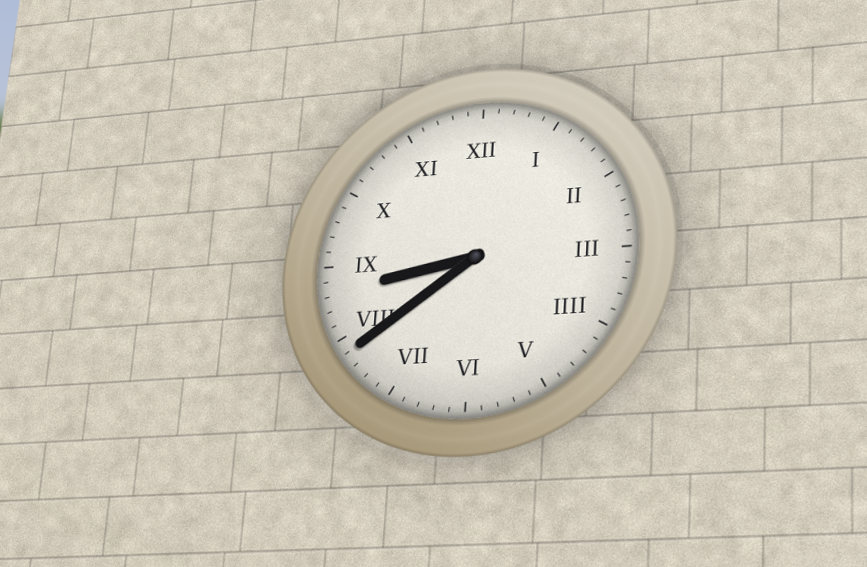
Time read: **8:39**
